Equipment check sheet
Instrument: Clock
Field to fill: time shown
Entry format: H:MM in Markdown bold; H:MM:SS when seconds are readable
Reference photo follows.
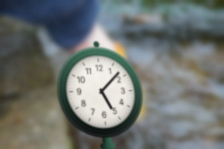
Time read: **5:08**
